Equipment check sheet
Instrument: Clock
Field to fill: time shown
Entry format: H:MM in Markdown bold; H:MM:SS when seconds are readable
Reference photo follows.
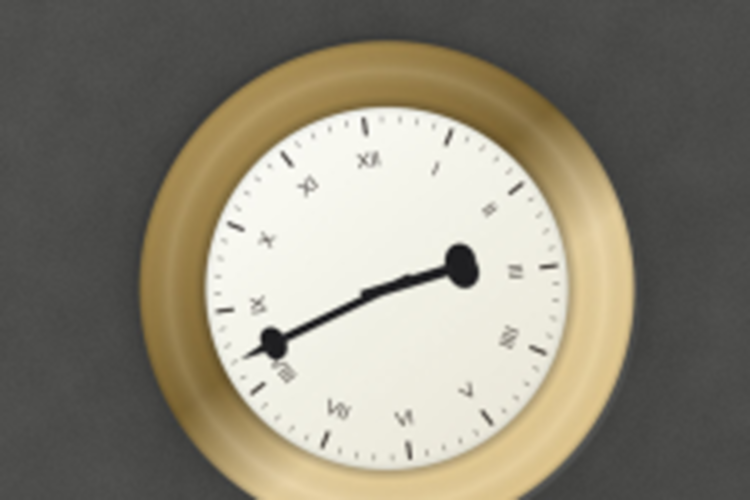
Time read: **2:42**
